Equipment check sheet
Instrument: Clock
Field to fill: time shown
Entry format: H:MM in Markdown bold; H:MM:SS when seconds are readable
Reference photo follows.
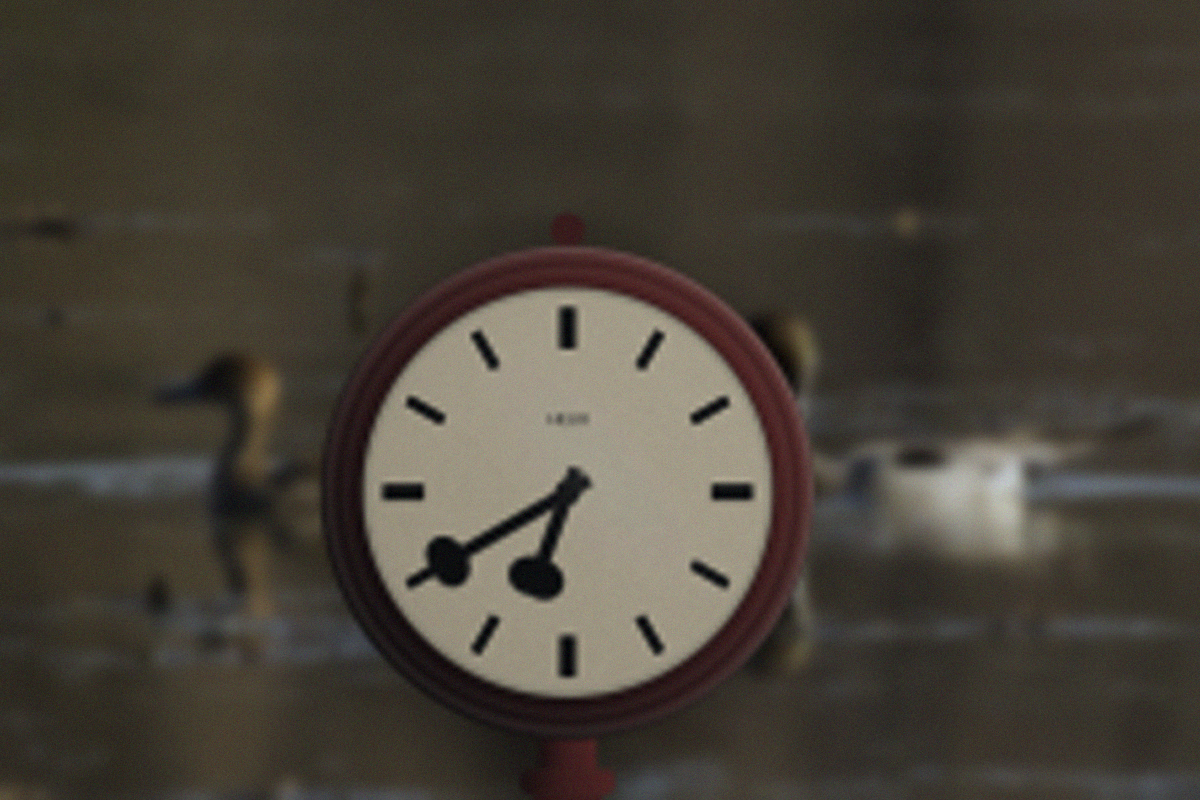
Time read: **6:40**
